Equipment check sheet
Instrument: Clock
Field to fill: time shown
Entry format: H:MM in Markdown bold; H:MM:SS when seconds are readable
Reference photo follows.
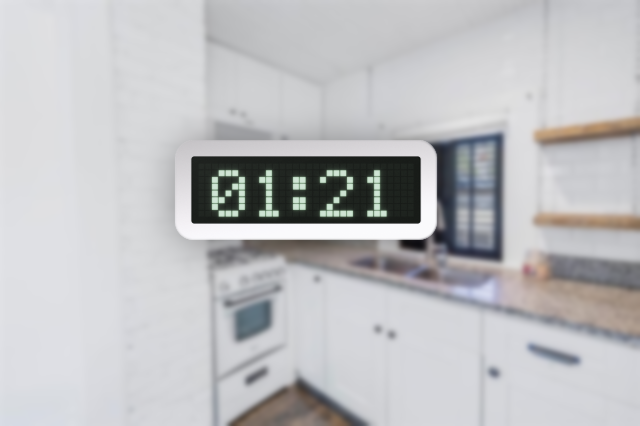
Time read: **1:21**
